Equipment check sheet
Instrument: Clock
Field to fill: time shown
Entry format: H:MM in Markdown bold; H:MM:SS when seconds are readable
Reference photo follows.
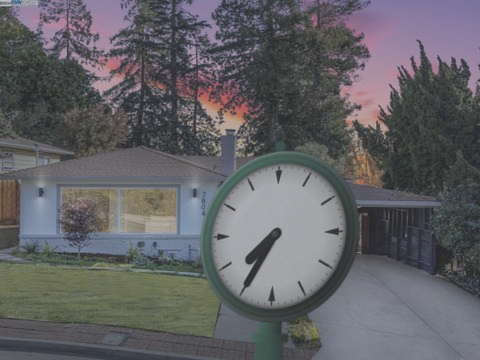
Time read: **7:35**
